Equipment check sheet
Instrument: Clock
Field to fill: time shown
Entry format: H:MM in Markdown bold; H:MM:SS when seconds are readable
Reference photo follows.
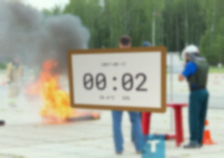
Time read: **0:02**
